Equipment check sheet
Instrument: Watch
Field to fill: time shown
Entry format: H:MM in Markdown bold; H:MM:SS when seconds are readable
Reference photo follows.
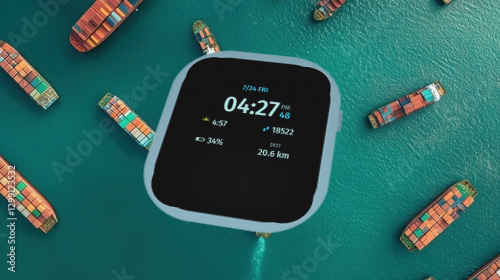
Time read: **4:27:48**
